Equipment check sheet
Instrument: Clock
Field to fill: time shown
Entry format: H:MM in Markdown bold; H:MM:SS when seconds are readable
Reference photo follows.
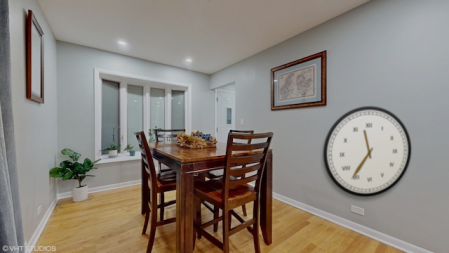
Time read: **11:36**
